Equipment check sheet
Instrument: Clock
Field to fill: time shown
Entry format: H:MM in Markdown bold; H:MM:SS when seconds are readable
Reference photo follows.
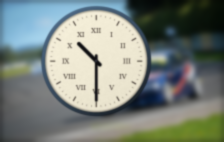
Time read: **10:30**
